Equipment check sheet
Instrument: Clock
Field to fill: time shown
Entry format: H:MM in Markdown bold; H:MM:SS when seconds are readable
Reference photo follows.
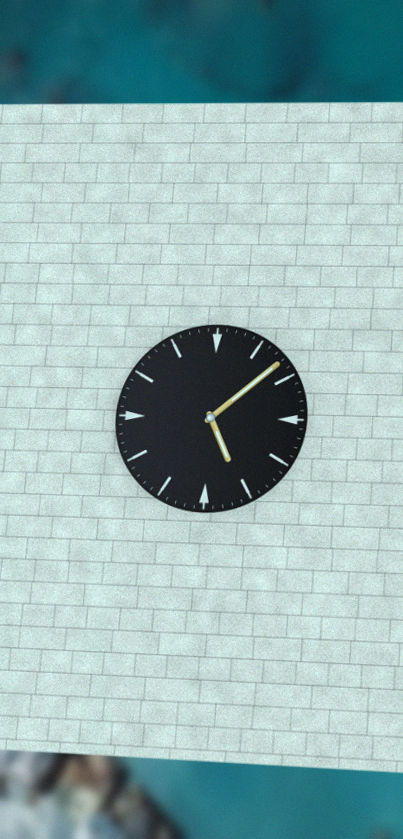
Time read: **5:08**
